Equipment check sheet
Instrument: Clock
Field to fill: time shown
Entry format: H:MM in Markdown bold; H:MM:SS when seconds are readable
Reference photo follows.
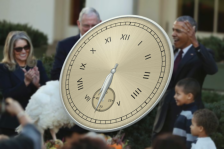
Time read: **6:31**
